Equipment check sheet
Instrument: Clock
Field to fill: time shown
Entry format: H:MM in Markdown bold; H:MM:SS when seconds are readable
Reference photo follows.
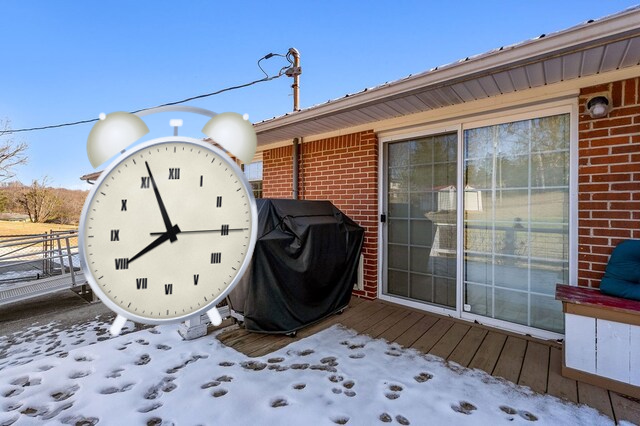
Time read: **7:56:15**
